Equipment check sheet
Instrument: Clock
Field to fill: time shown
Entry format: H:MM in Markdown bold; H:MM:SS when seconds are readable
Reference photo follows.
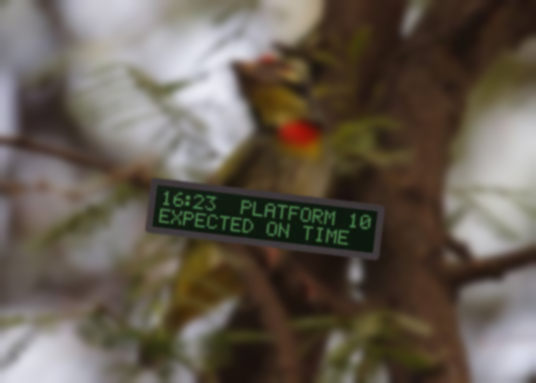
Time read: **16:23**
